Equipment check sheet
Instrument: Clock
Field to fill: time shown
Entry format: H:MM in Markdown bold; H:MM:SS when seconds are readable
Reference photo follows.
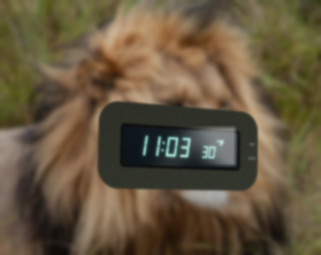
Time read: **11:03**
